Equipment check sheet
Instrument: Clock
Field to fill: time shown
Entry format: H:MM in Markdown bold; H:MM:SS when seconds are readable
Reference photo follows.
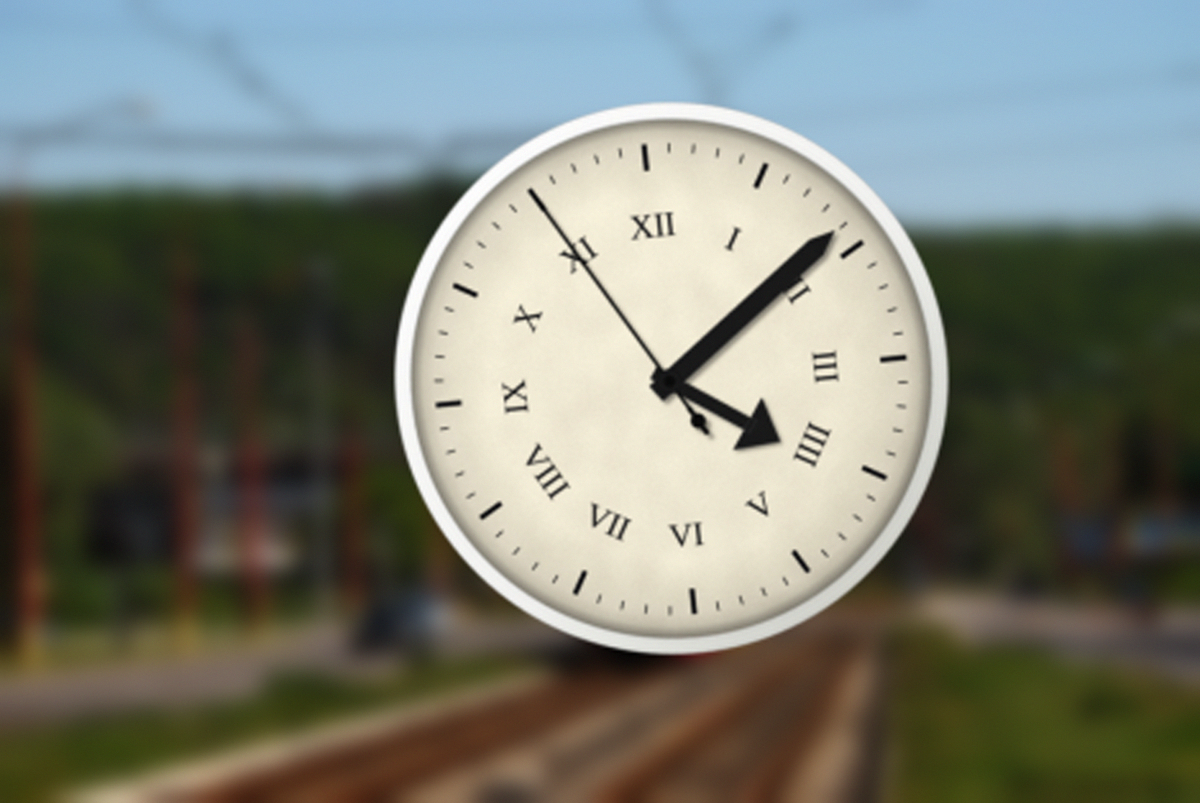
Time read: **4:08:55**
